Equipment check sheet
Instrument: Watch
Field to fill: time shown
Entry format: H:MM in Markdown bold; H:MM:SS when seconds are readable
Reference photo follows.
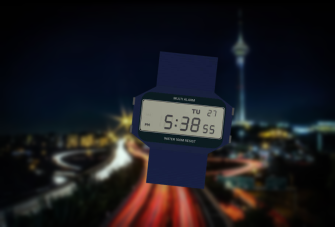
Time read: **5:38:55**
